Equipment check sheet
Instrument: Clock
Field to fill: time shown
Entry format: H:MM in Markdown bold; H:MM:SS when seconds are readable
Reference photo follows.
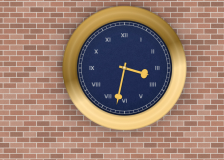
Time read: **3:32**
